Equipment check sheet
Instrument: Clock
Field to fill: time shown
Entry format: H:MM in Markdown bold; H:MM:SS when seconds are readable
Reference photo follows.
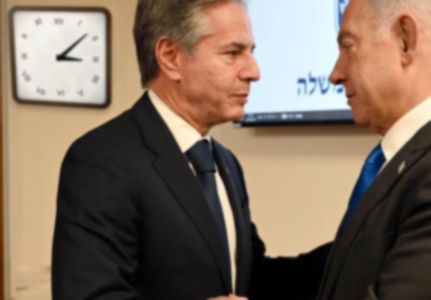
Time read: **3:08**
